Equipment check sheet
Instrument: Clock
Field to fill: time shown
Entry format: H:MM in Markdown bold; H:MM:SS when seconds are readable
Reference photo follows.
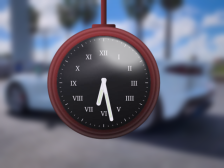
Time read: **6:28**
